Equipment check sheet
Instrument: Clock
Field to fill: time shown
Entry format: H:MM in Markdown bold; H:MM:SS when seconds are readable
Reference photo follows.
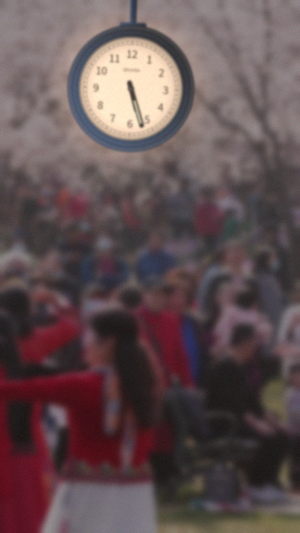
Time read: **5:27**
